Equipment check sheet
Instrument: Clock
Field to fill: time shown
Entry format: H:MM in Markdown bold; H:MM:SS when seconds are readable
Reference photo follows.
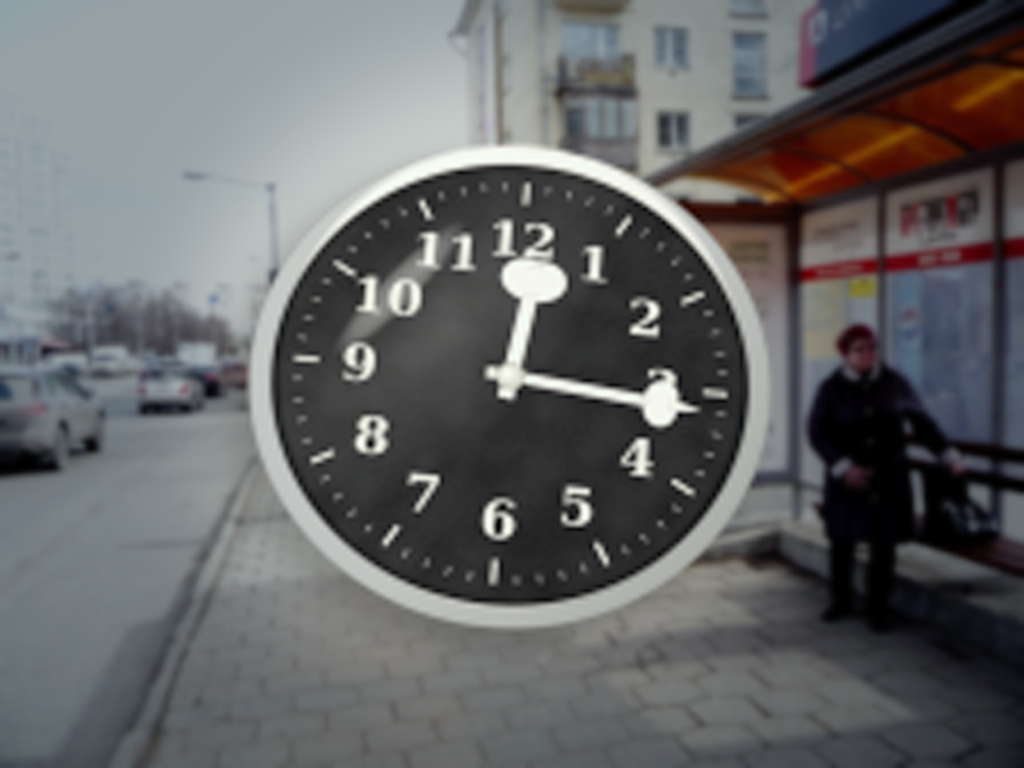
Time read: **12:16**
